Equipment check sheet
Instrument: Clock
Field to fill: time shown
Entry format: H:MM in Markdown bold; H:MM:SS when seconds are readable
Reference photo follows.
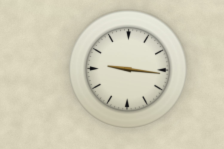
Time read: **9:16**
